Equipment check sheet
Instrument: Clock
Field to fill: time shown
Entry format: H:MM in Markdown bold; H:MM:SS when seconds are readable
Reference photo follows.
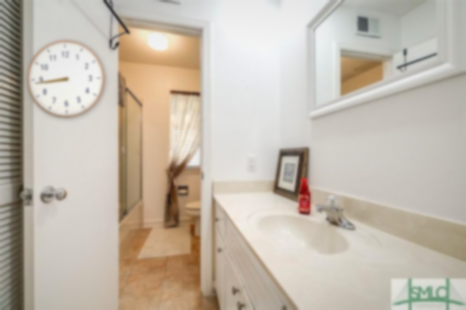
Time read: **8:44**
